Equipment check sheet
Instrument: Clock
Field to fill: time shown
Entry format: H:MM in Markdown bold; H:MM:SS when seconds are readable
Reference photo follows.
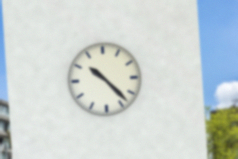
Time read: **10:23**
